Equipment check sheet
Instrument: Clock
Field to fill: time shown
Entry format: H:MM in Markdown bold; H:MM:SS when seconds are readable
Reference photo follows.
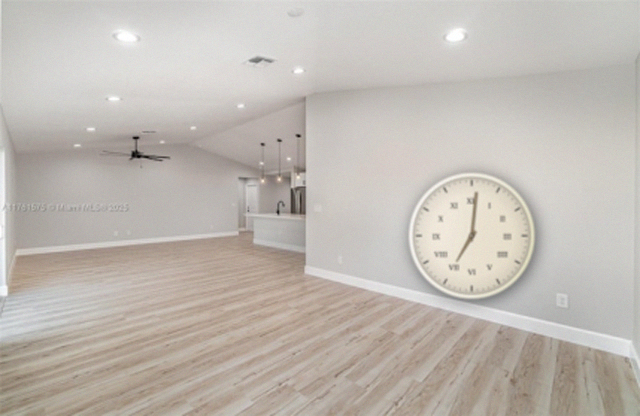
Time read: **7:01**
